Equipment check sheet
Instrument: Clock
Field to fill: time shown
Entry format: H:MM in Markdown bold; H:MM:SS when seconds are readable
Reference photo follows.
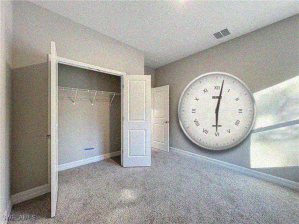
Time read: **6:02**
